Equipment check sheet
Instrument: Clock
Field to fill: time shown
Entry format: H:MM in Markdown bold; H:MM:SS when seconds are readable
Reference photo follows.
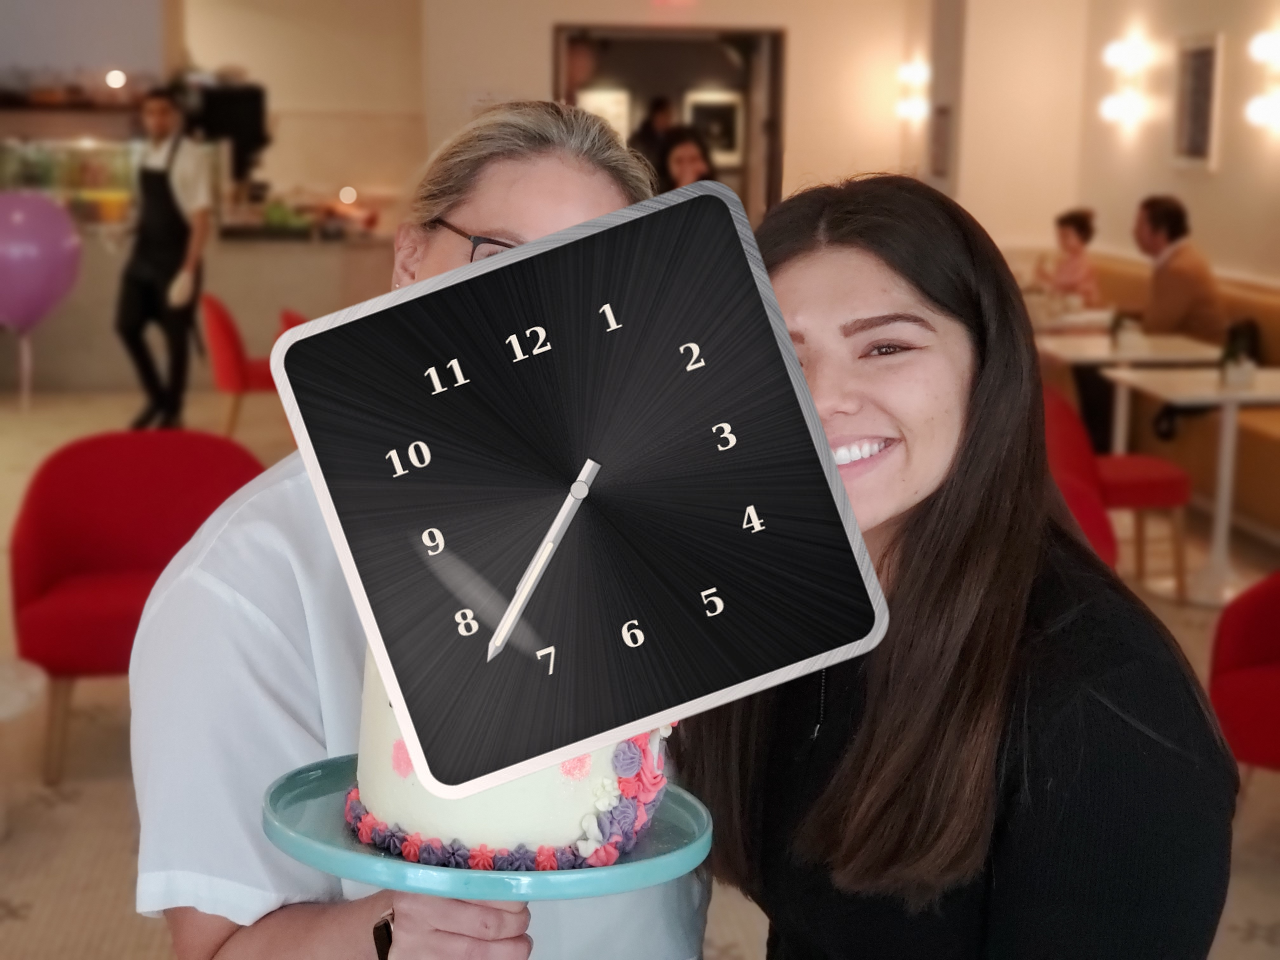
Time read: **7:38**
